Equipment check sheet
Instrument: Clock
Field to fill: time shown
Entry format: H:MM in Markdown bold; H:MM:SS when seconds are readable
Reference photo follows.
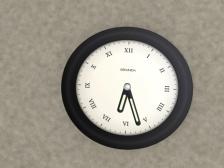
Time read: **6:27**
